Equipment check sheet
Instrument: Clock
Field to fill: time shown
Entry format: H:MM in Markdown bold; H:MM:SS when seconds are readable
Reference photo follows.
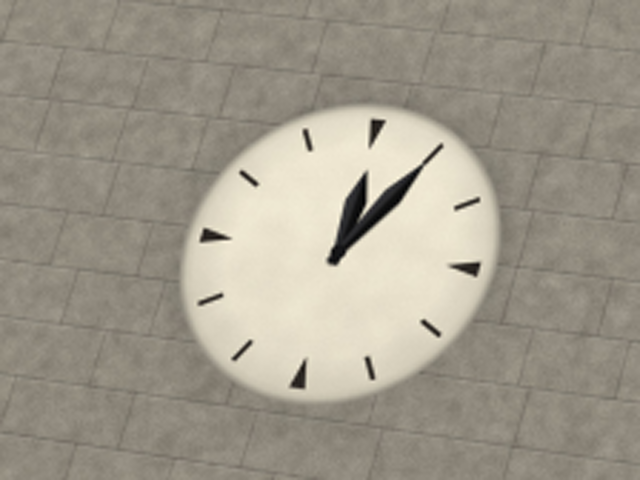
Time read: **12:05**
